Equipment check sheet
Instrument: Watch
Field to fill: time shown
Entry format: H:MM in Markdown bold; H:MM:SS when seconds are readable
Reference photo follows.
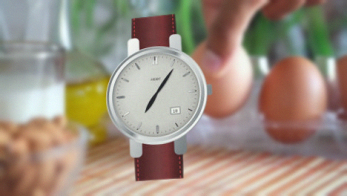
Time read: **7:06**
